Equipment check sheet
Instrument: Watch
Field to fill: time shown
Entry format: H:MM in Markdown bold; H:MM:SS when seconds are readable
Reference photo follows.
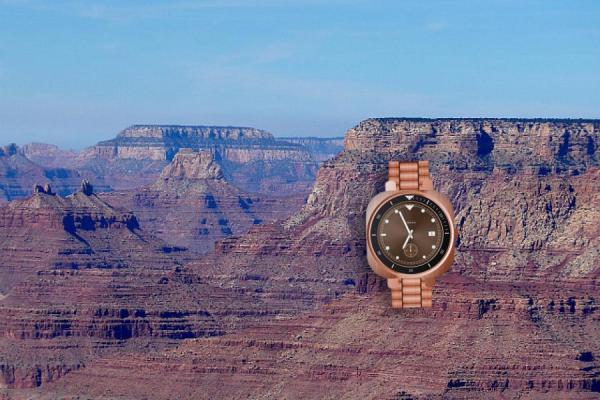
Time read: **6:56**
